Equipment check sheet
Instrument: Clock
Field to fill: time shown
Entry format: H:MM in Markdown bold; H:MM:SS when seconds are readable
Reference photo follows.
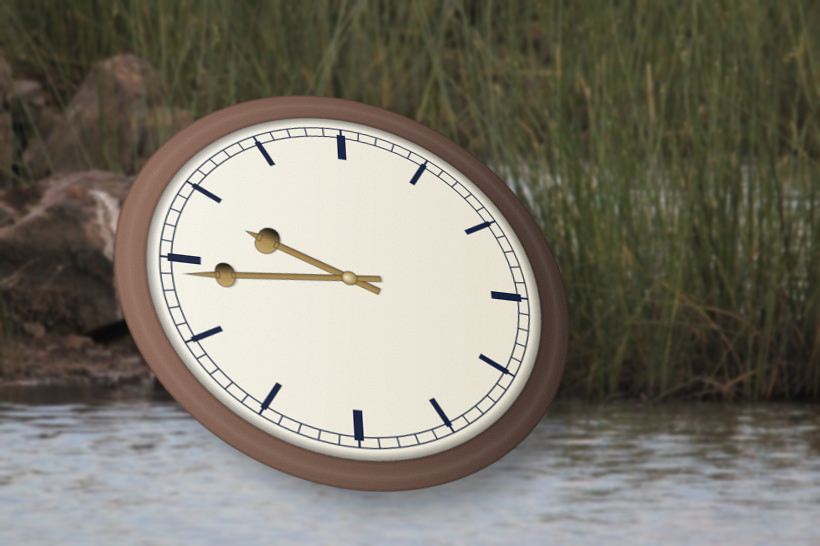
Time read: **9:44**
